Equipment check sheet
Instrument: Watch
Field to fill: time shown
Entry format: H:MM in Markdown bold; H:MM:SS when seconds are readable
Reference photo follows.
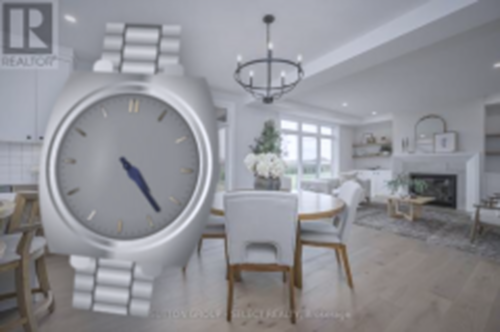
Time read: **4:23**
